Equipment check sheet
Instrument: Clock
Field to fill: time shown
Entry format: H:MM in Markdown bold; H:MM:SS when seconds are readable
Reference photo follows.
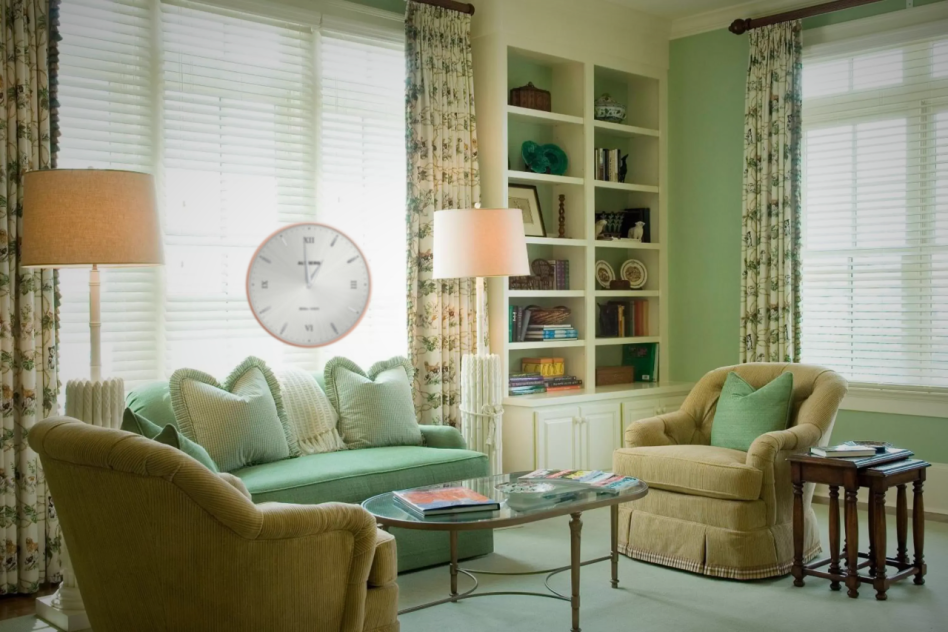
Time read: **12:59**
